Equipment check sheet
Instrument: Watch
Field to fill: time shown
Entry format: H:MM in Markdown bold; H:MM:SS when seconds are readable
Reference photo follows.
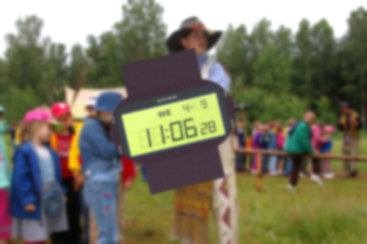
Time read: **11:06**
